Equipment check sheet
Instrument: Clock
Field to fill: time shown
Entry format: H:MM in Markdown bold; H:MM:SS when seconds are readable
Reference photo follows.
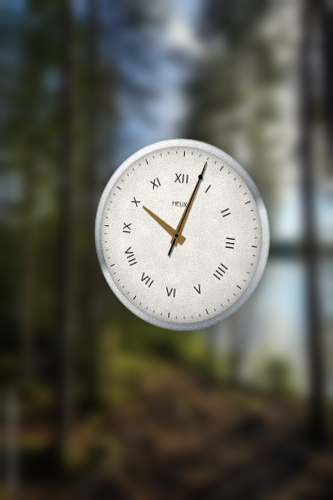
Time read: **10:03:03**
